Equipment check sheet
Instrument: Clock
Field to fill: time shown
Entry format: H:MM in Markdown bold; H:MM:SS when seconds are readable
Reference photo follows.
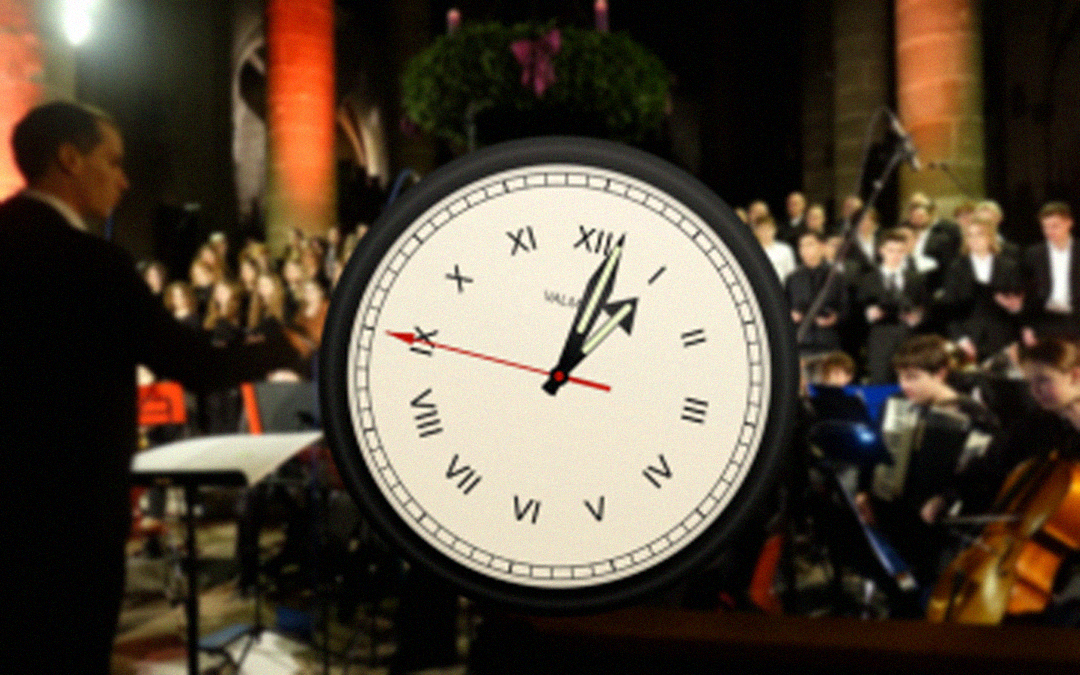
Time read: **1:01:45**
